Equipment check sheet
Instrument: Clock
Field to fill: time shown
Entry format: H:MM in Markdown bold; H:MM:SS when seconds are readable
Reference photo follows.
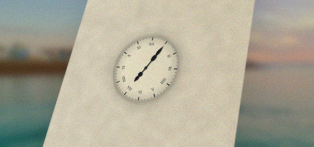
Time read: **7:05**
